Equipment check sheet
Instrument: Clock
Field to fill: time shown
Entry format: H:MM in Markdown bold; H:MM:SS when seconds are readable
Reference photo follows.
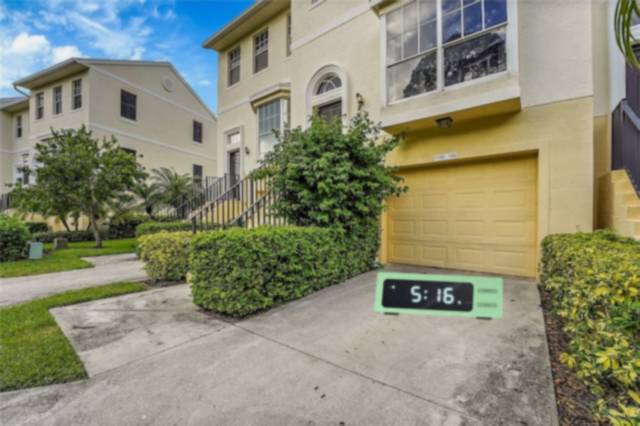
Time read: **5:16**
